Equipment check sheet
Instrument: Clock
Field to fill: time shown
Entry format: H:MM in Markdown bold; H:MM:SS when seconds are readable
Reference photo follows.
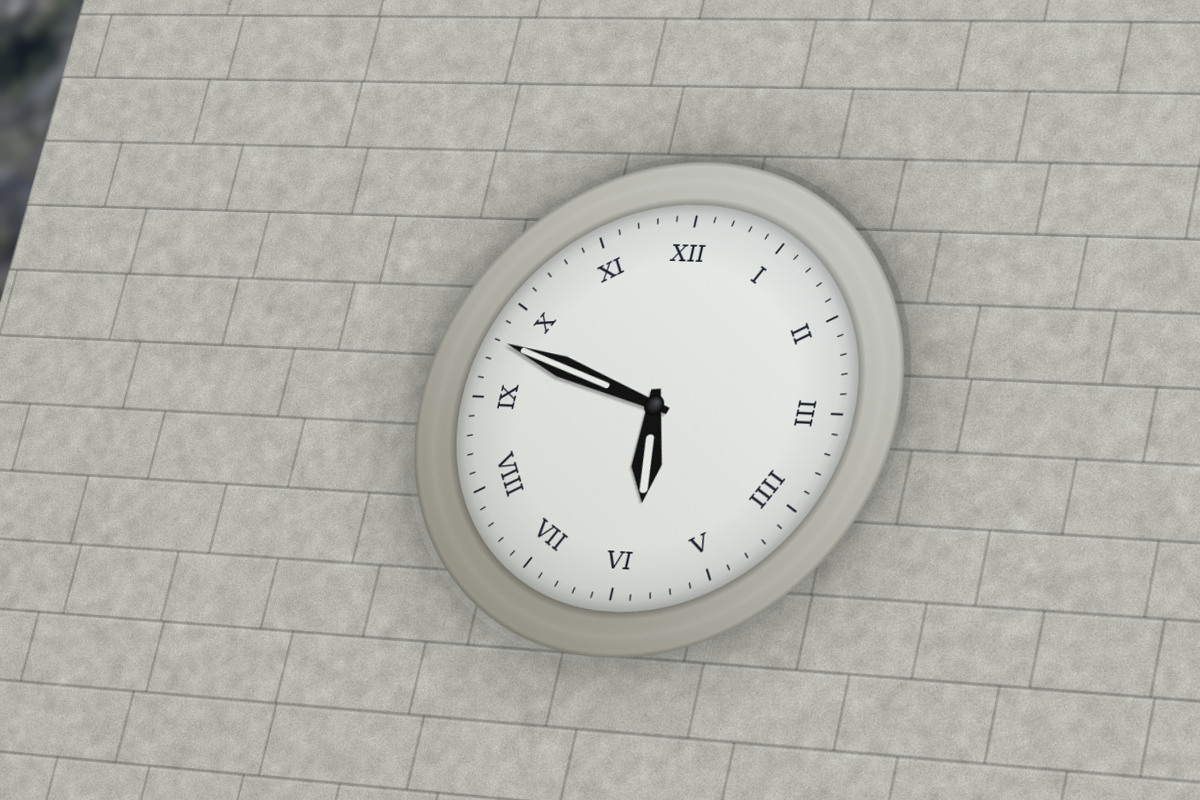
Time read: **5:48**
